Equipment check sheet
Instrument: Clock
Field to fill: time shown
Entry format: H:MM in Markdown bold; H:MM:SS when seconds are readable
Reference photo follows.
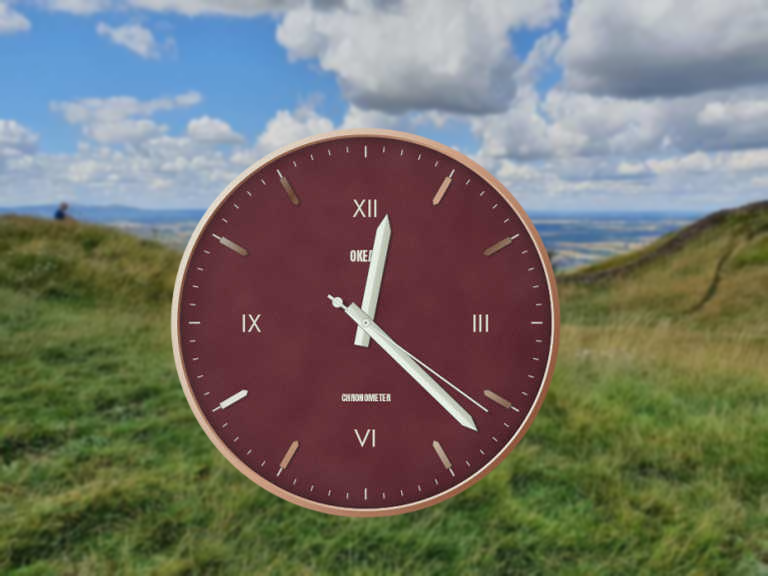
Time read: **12:22:21**
